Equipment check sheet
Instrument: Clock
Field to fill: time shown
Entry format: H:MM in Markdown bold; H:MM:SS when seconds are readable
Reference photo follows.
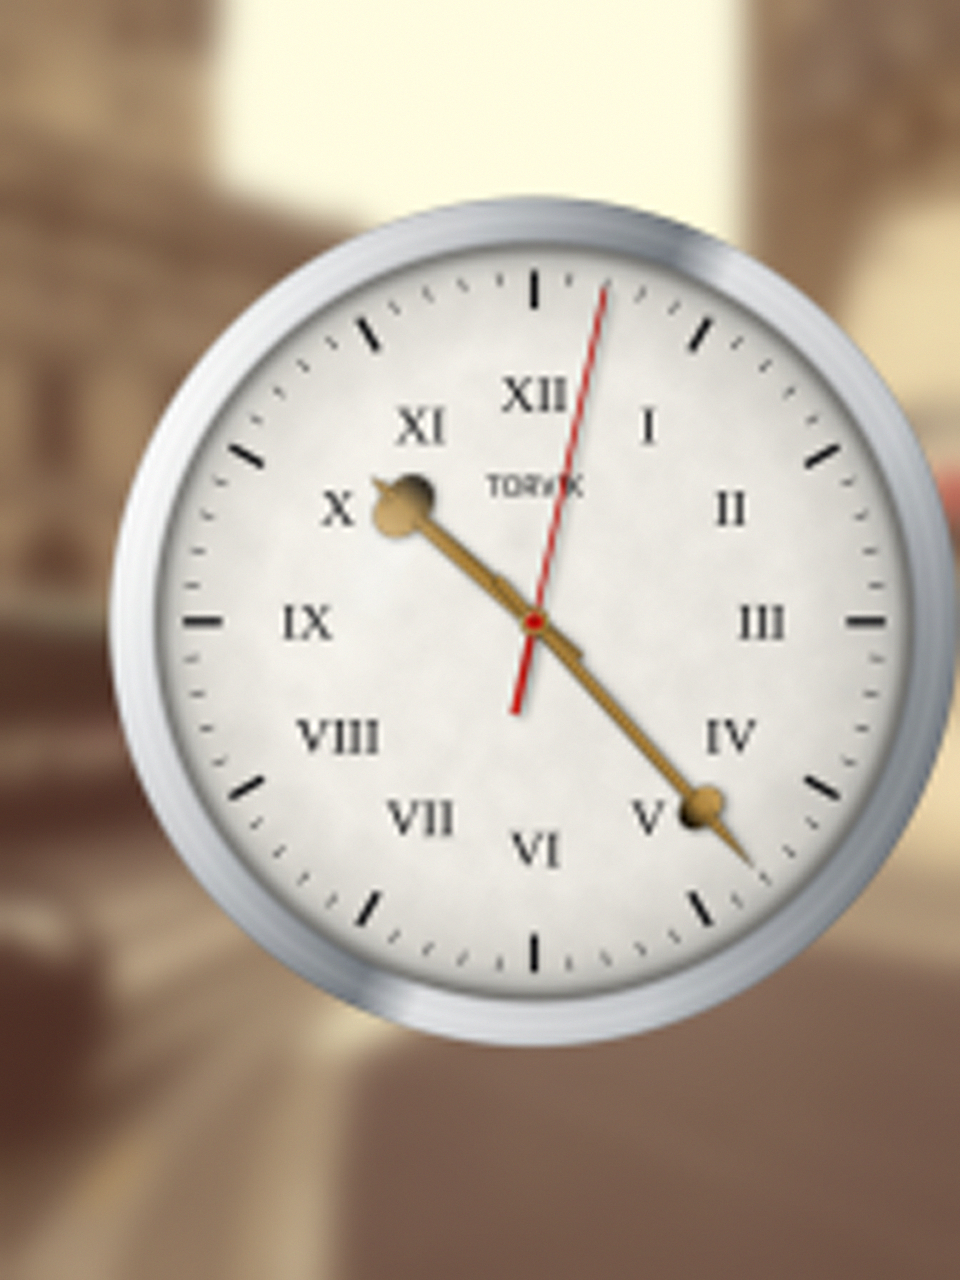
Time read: **10:23:02**
